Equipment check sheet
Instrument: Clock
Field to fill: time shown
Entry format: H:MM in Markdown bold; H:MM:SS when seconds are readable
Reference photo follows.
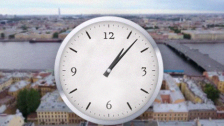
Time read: **1:07**
